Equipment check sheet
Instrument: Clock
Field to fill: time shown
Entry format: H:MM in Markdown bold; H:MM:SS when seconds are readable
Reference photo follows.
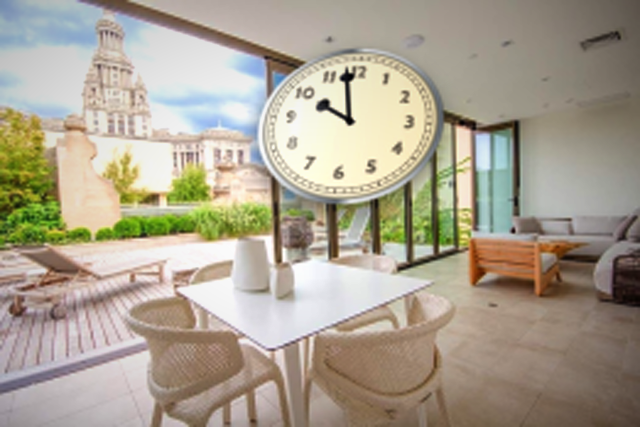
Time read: **9:58**
